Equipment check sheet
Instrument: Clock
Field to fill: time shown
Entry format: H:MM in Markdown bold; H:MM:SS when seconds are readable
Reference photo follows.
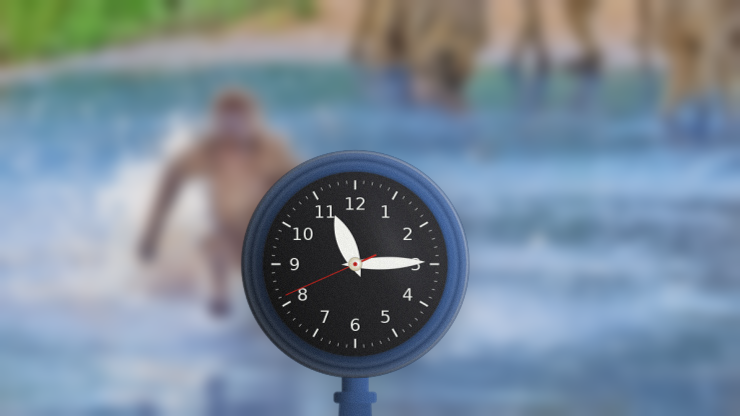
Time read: **11:14:41**
